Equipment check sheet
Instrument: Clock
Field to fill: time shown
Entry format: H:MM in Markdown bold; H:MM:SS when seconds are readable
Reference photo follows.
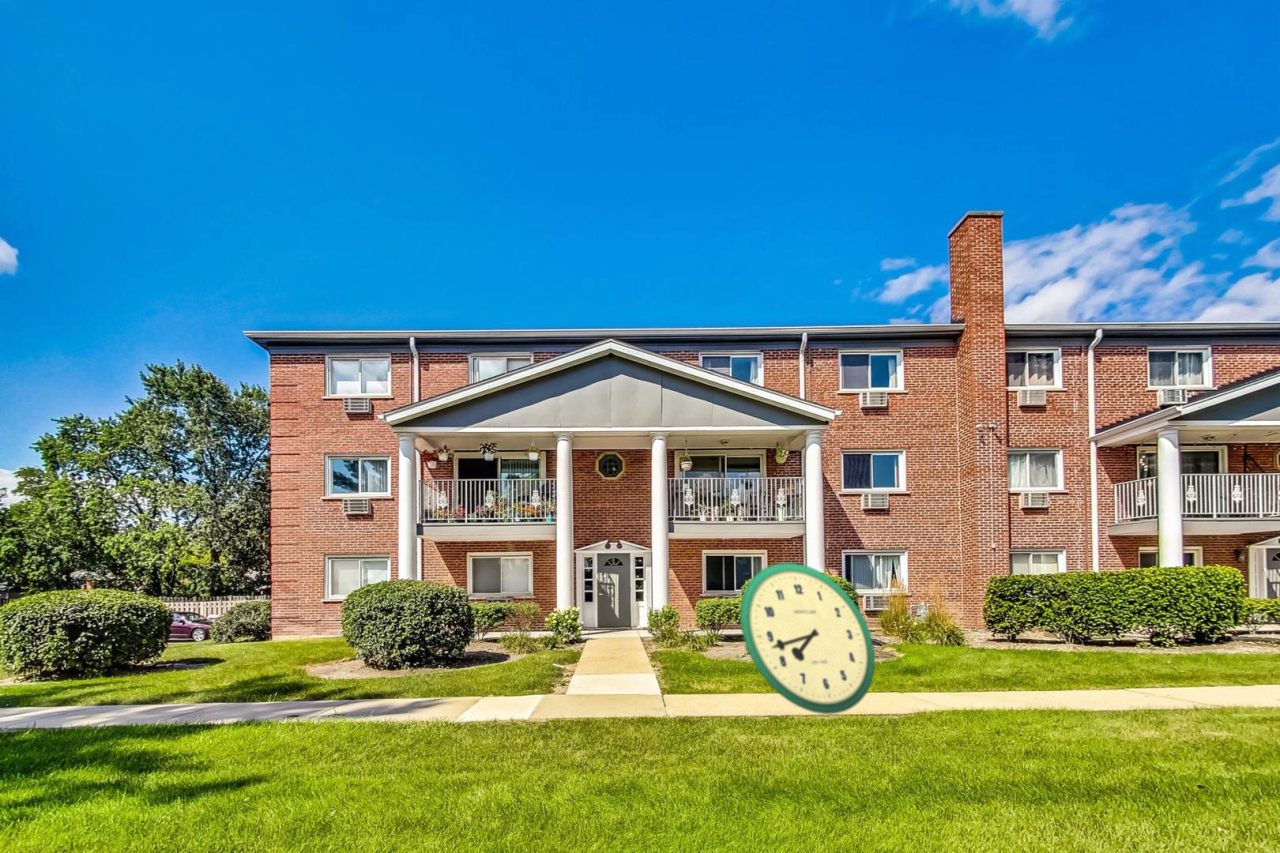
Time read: **7:43**
